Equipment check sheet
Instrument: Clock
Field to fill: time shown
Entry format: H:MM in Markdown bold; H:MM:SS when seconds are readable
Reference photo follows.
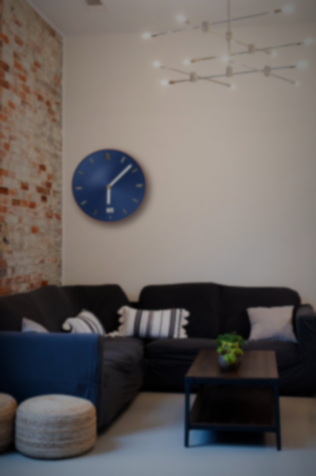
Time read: **6:08**
